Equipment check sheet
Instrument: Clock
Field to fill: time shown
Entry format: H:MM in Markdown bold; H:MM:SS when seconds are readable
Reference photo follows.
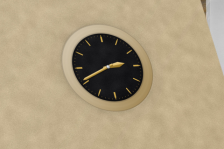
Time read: **2:41**
